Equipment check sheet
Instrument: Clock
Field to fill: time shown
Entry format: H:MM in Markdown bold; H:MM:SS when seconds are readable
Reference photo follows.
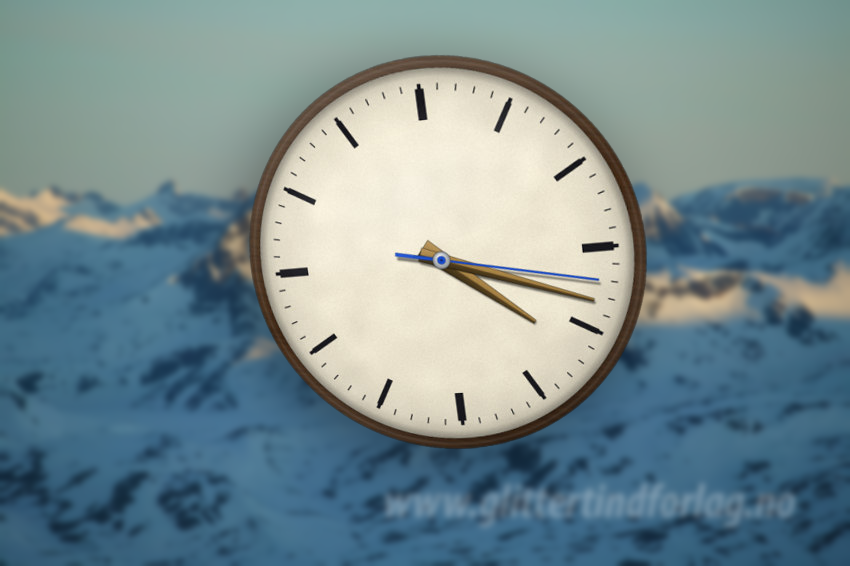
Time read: **4:18:17**
